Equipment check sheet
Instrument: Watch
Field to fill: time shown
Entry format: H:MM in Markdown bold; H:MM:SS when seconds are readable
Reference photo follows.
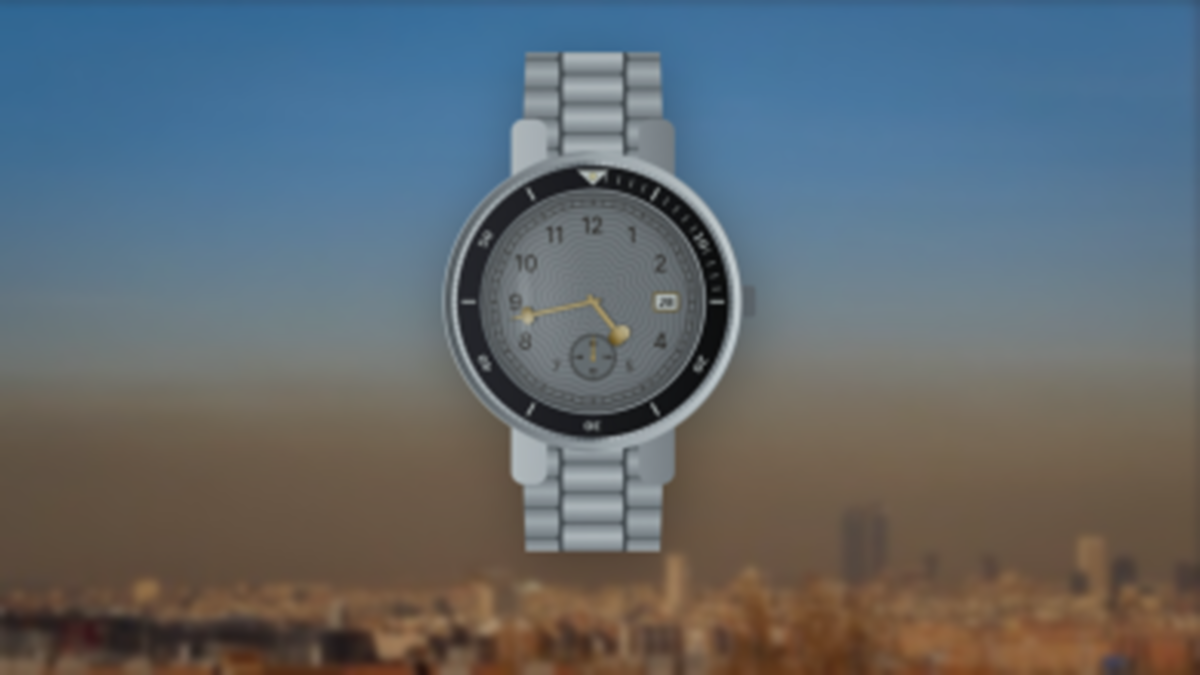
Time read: **4:43**
